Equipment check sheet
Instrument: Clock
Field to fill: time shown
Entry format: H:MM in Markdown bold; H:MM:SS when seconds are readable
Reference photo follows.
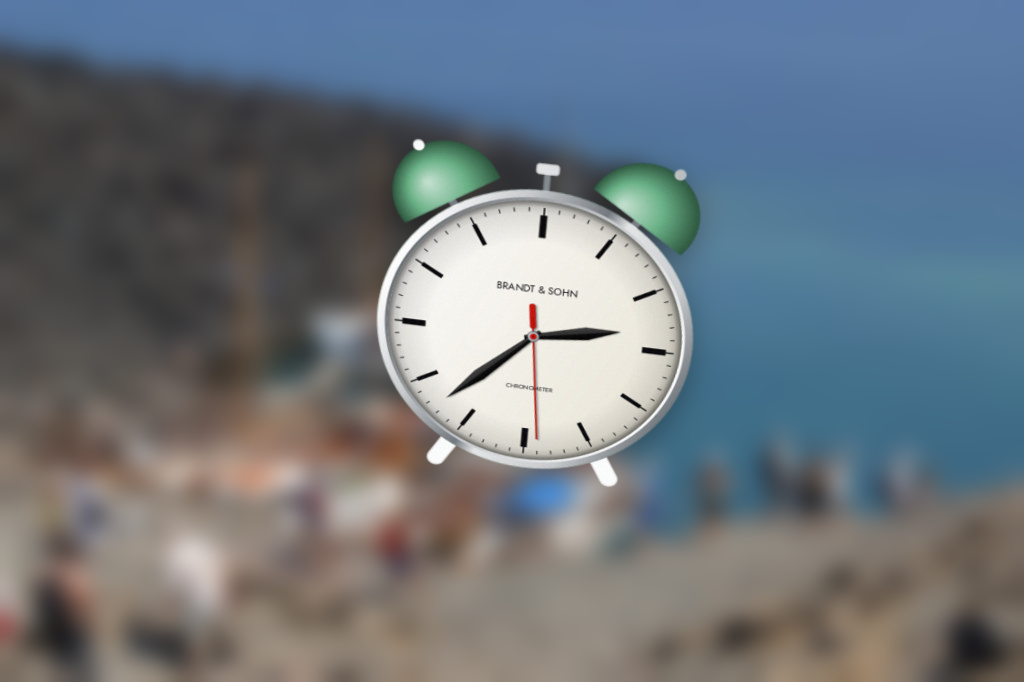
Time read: **2:37:29**
